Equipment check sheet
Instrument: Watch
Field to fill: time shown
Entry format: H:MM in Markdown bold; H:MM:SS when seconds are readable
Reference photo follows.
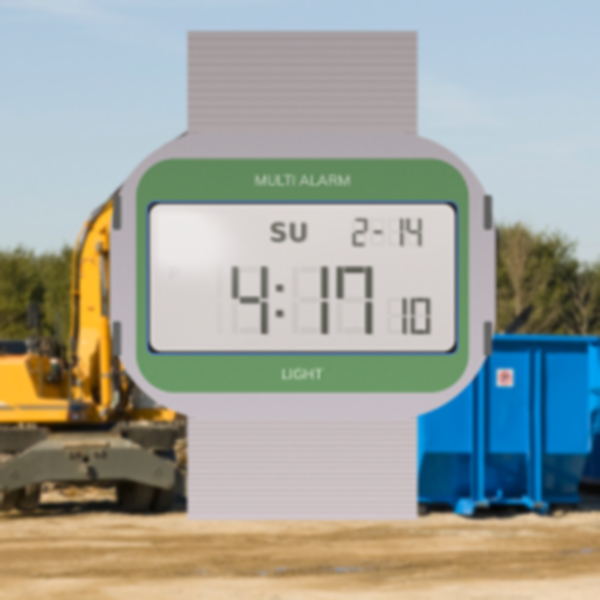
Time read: **4:17:10**
